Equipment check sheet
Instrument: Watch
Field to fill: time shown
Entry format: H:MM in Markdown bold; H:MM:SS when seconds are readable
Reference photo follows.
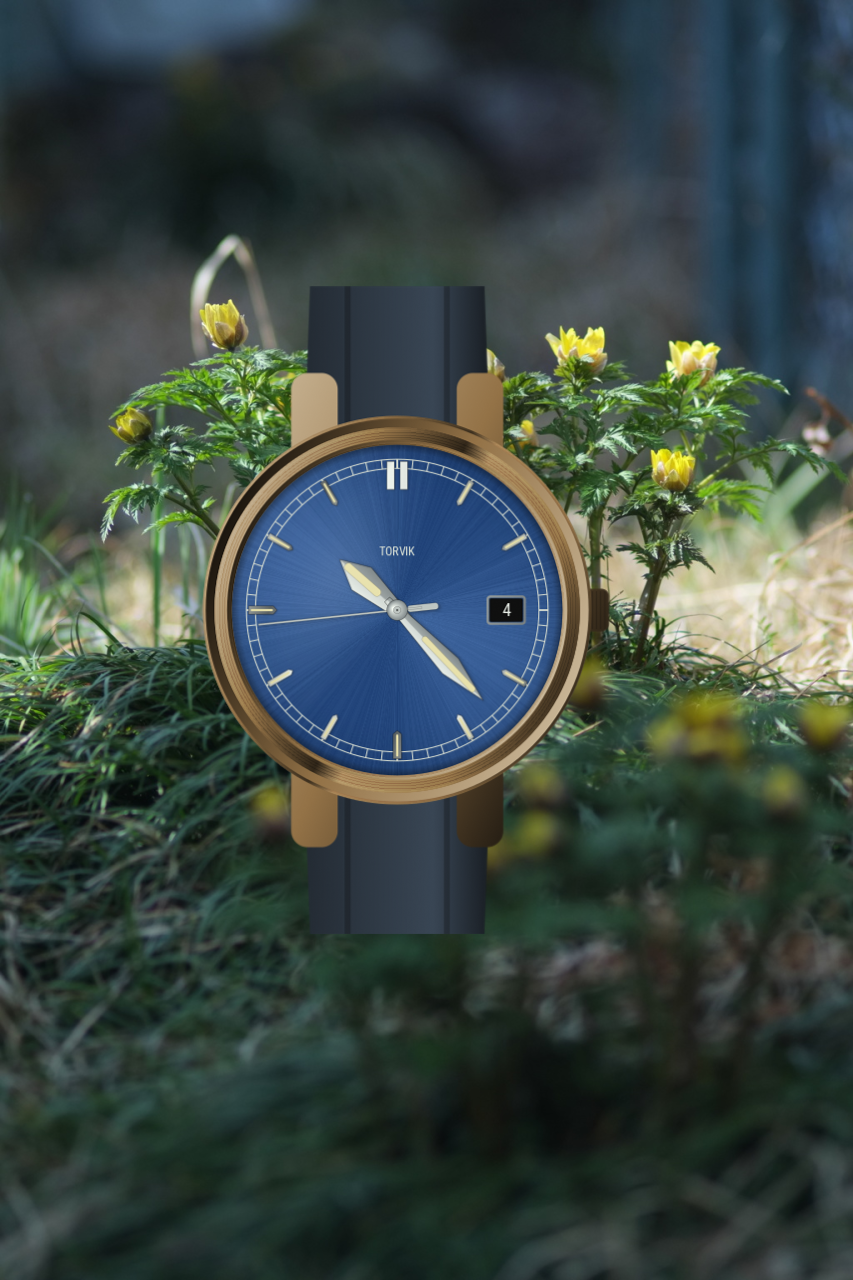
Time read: **10:22:44**
